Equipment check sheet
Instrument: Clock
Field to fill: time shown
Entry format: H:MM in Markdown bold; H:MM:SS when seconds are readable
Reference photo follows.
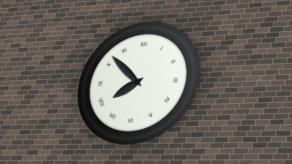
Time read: **7:52**
